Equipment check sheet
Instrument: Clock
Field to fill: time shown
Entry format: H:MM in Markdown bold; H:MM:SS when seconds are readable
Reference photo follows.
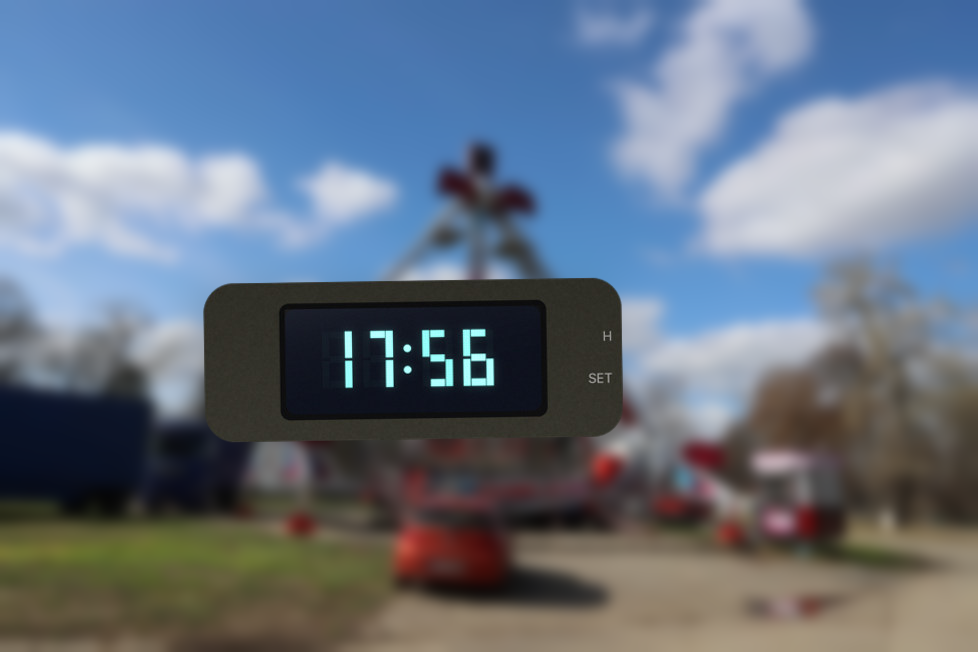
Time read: **17:56**
